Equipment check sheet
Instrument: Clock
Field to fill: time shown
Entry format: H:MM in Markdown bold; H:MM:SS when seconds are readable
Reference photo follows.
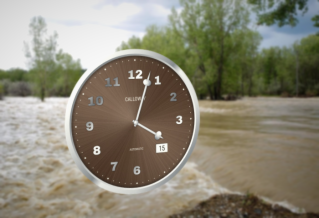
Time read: **4:03**
